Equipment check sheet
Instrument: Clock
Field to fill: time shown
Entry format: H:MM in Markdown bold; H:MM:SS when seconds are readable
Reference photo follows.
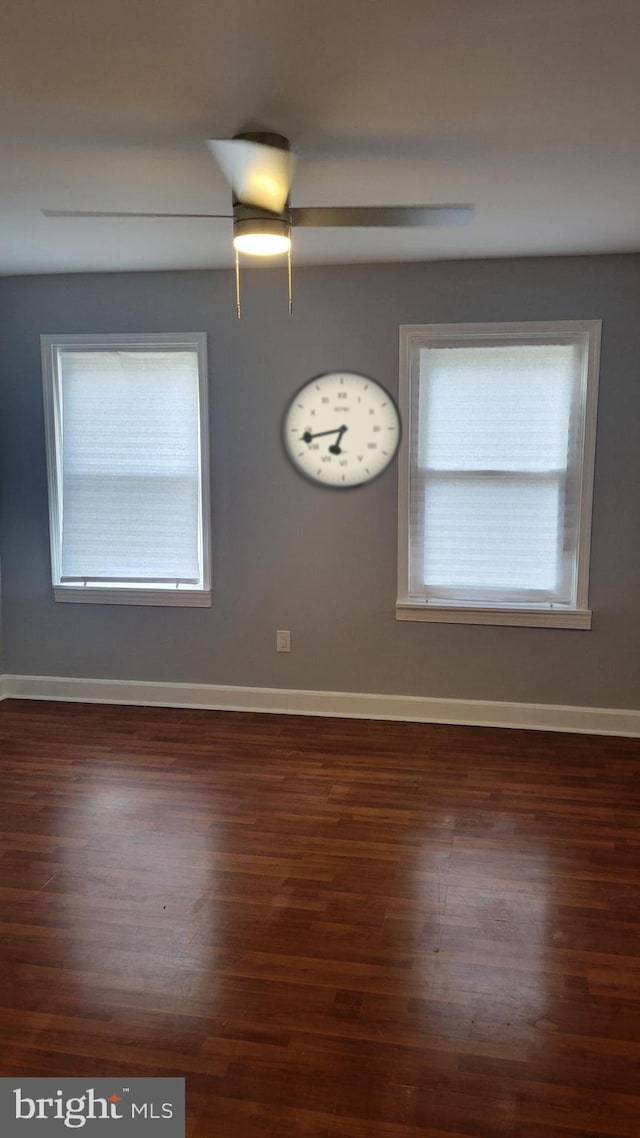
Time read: **6:43**
